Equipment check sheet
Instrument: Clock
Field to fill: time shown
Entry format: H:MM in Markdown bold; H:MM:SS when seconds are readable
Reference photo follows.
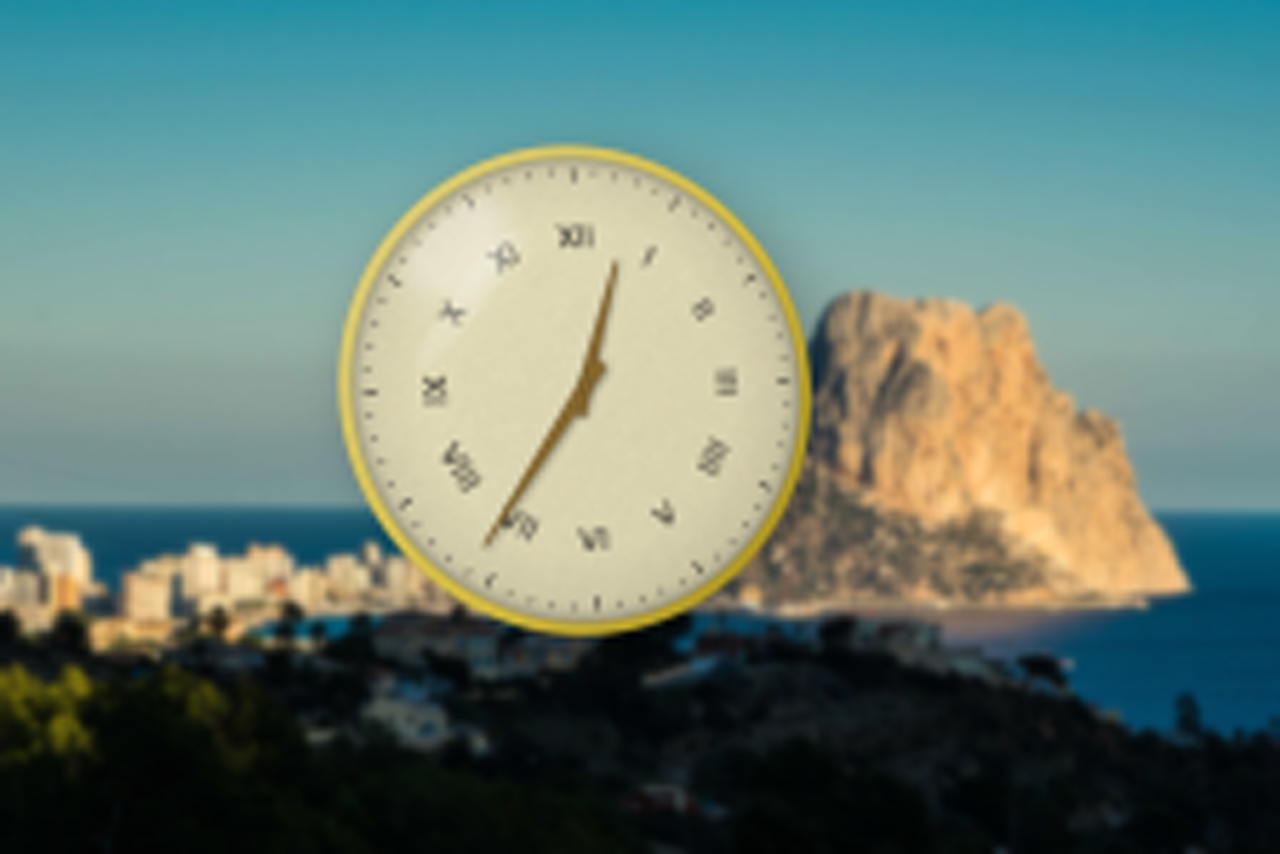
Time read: **12:36**
